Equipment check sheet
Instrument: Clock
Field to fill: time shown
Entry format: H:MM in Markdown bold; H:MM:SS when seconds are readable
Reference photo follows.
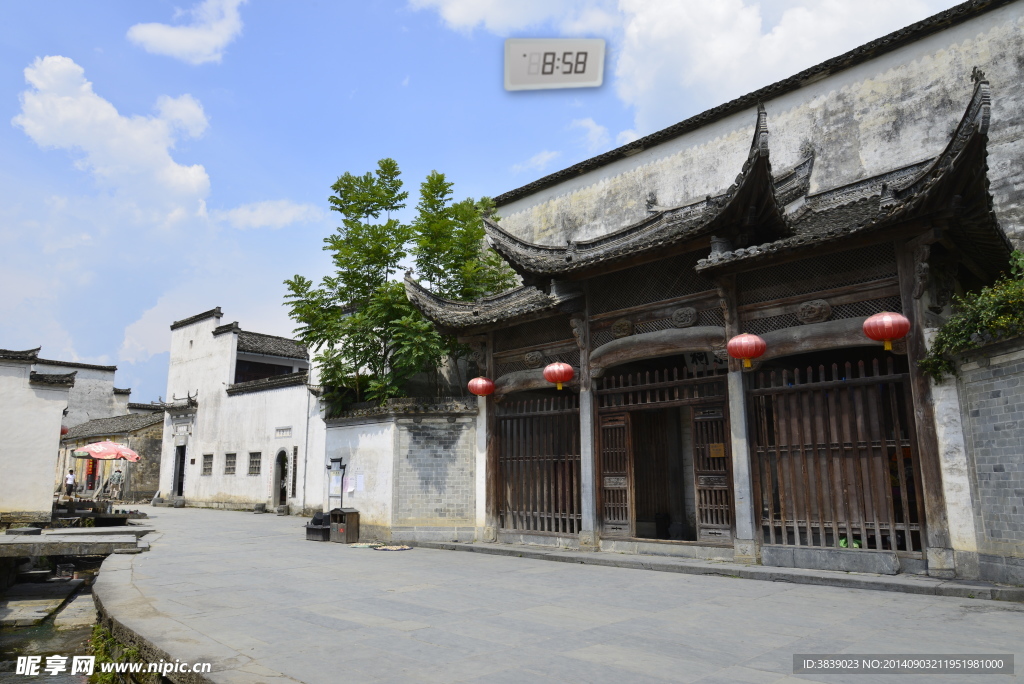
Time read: **8:58**
